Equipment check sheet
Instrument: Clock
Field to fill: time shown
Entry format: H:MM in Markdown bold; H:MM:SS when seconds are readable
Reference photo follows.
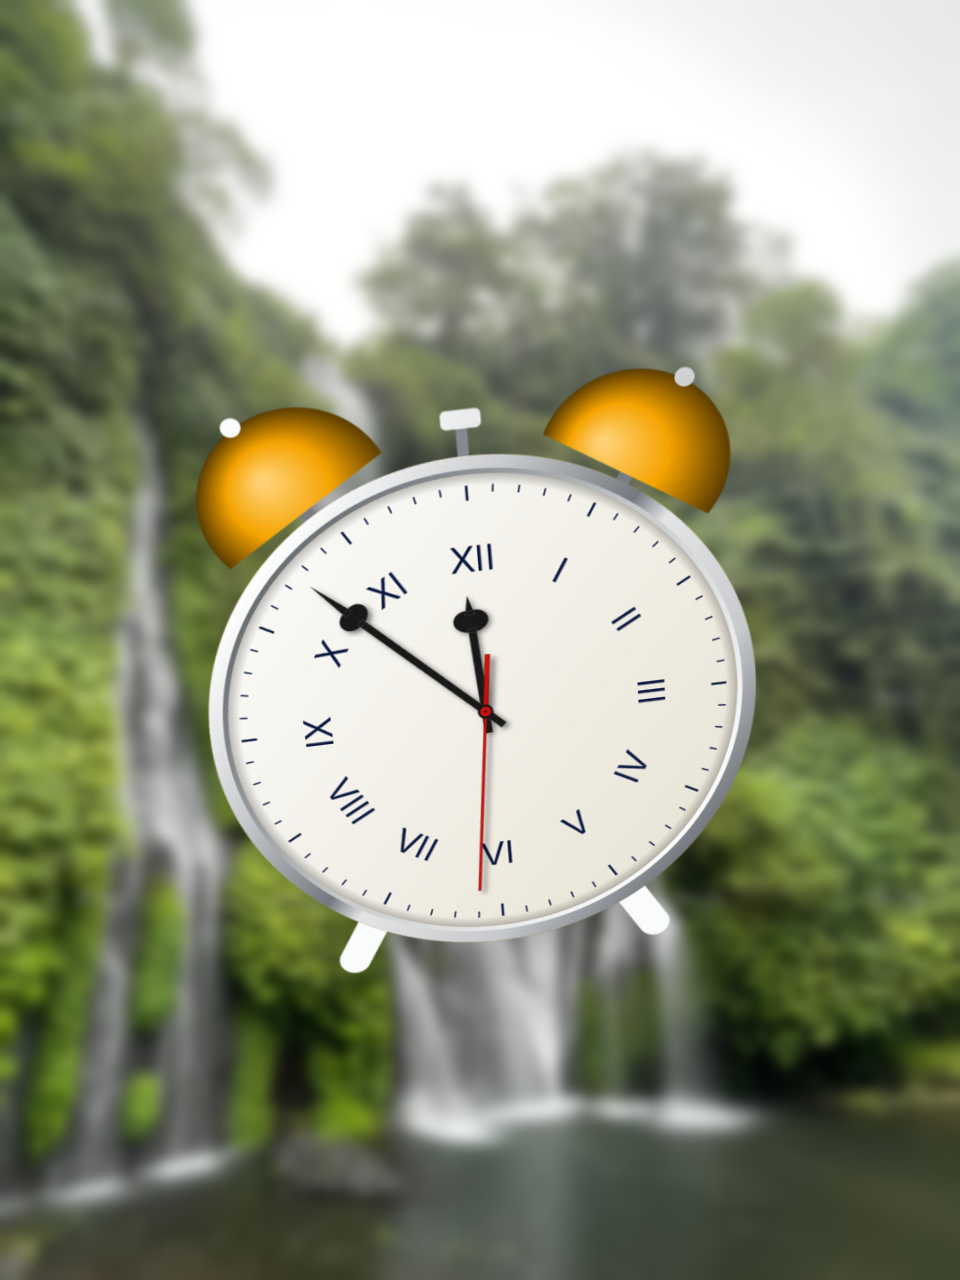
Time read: **11:52:31**
